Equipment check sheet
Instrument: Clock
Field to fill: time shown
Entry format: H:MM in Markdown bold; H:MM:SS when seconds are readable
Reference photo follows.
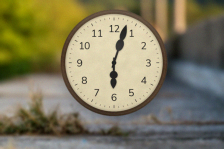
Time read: **6:03**
